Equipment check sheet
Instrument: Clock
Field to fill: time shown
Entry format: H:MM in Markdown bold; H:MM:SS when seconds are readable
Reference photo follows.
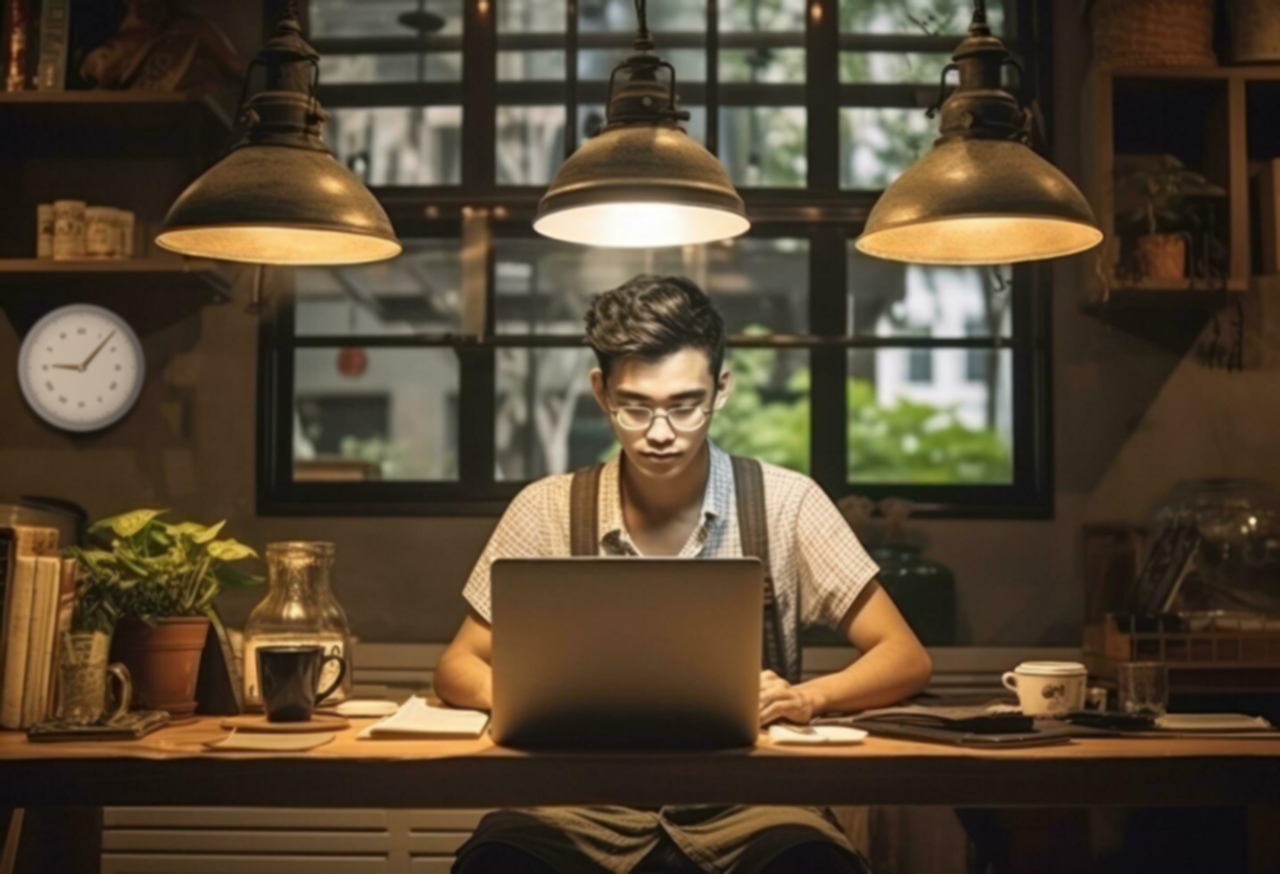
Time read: **9:07**
